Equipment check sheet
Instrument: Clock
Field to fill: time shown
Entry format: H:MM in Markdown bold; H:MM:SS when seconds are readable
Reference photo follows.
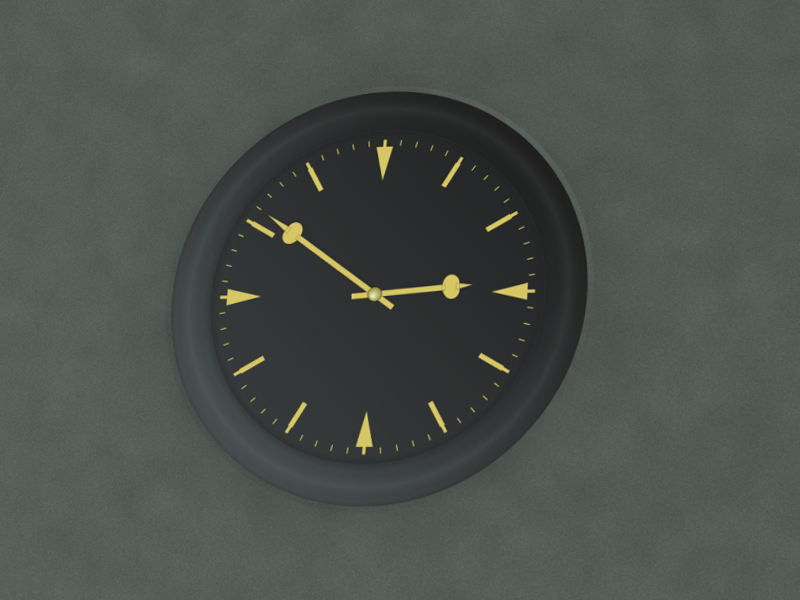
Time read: **2:51**
